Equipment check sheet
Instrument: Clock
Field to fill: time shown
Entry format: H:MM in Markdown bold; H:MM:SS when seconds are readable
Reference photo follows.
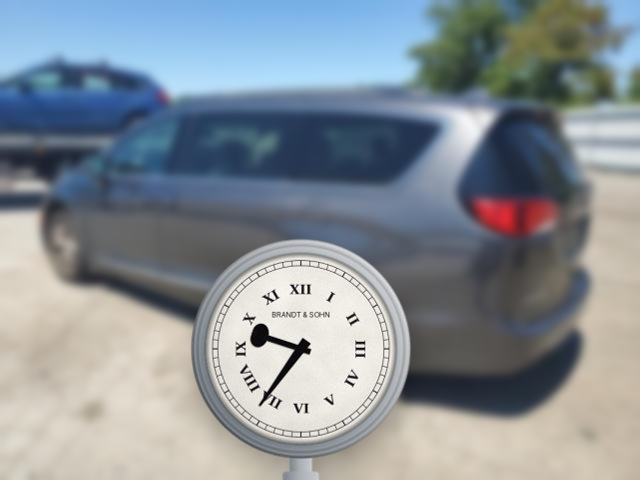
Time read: **9:36**
